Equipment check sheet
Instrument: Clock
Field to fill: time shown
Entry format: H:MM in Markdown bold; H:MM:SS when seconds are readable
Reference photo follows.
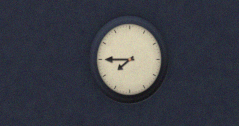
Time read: **7:45**
